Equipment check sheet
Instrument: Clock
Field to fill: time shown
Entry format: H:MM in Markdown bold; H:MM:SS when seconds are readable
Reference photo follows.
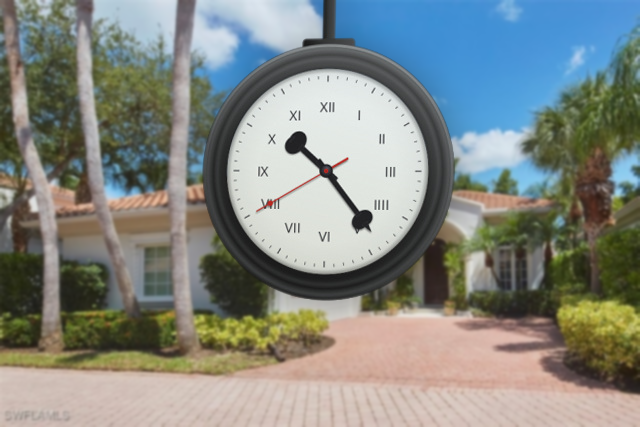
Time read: **10:23:40**
